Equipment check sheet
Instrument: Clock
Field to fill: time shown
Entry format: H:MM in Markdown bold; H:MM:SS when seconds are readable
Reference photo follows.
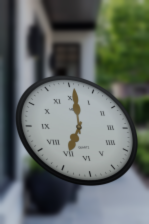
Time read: **7:01**
